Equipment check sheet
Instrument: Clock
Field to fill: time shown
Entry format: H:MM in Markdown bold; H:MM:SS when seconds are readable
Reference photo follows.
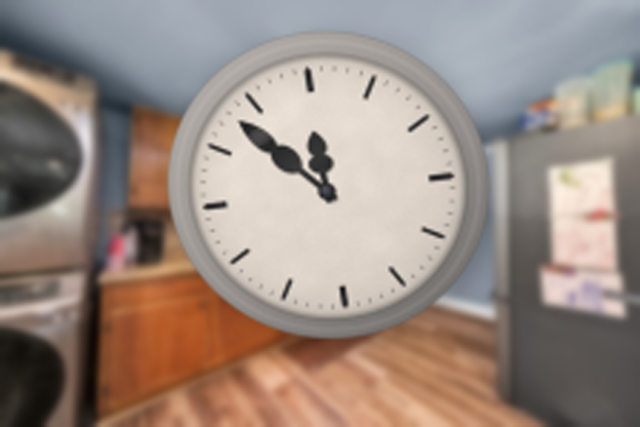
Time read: **11:53**
